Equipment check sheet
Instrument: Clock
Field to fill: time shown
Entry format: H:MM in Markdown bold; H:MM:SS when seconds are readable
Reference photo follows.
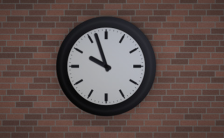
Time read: **9:57**
